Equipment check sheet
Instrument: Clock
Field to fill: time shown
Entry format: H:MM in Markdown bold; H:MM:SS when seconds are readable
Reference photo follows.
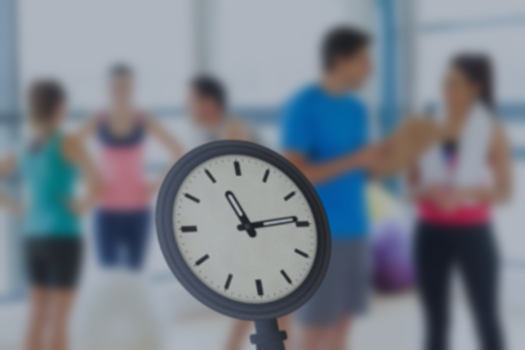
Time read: **11:14**
